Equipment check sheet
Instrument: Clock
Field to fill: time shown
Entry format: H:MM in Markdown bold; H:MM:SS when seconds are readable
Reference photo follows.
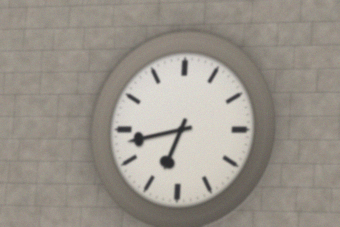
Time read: **6:43**
